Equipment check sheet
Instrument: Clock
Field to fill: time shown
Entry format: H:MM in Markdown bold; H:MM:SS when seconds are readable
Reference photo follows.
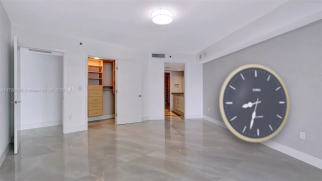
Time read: **8:33**
